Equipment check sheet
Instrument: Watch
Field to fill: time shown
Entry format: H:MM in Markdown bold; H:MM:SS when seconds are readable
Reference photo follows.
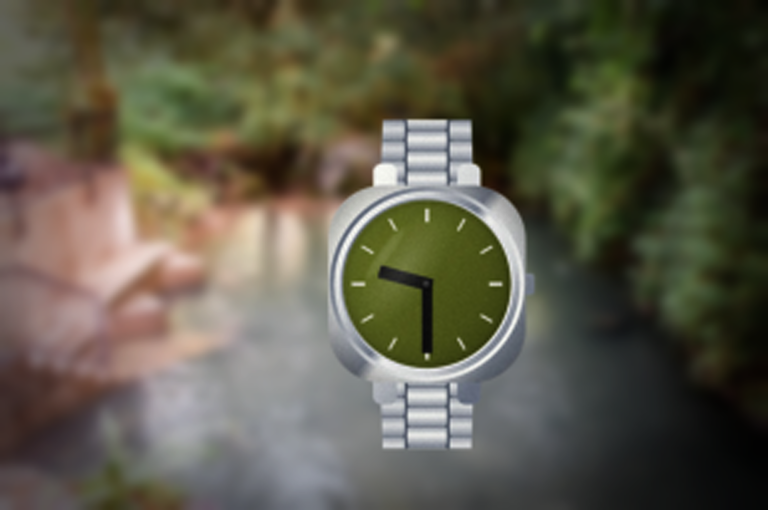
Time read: **9:30**
